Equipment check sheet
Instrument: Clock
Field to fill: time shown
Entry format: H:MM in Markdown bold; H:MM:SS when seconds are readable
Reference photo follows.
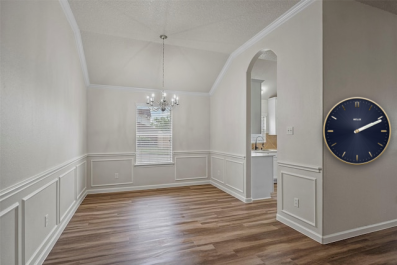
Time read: **2:11**
